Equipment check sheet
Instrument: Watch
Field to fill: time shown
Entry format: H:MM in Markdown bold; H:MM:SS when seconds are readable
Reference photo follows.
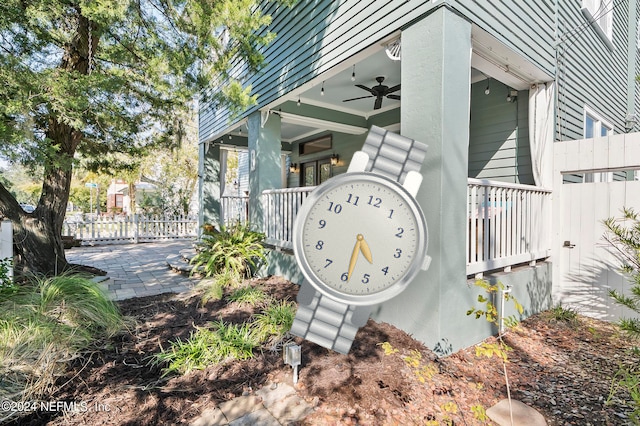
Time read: **4:29**
